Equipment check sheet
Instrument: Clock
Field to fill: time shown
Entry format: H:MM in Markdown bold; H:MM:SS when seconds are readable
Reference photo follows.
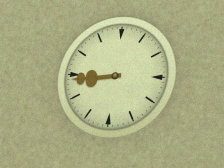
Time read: **8:44**
